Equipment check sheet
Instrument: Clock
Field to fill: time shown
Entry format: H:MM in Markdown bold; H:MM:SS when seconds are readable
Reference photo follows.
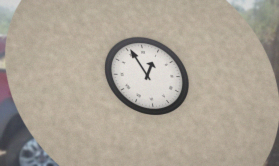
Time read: **12:56**
